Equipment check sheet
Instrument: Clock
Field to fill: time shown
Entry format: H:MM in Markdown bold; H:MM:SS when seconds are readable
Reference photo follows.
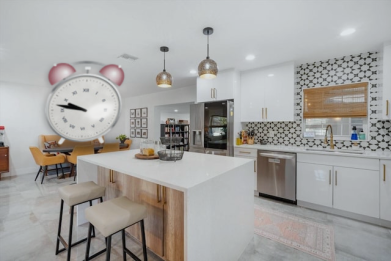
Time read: **9:47**
